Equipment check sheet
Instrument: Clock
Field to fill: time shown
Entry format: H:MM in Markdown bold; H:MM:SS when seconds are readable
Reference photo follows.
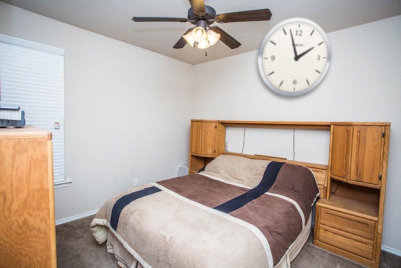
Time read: **1:57**
